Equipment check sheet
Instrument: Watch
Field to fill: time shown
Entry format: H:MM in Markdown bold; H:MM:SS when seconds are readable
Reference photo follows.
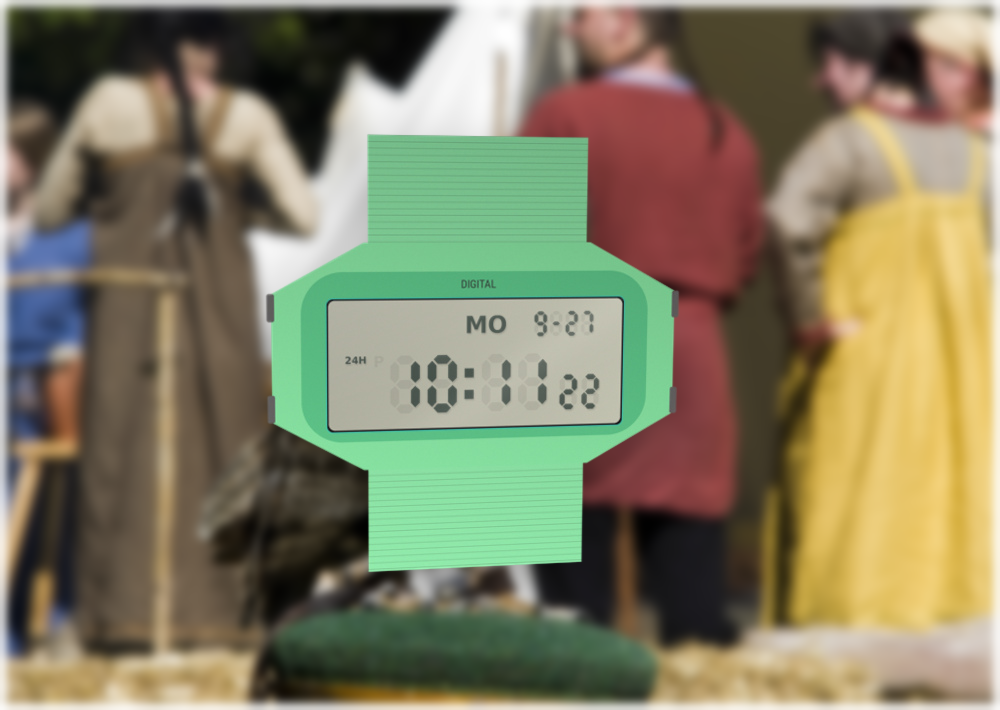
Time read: **10:11:22**
